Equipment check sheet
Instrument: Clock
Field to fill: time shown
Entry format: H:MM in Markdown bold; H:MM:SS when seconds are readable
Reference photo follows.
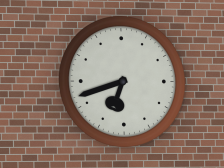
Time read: **6:42**
